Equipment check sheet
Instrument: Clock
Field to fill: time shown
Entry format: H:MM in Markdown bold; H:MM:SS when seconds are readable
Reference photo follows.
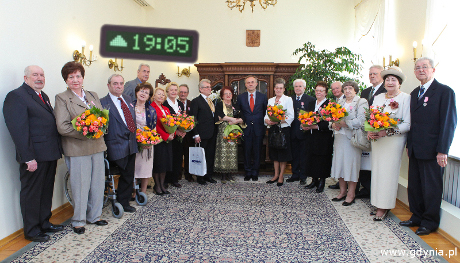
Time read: **19:05**
